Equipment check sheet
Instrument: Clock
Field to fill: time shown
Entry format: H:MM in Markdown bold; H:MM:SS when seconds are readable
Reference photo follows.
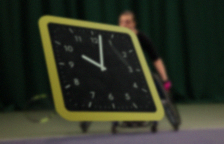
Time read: **10:02**
